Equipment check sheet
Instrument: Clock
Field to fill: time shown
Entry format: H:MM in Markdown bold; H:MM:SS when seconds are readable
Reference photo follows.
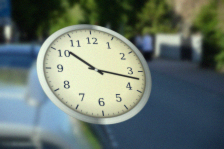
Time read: **10:17**
